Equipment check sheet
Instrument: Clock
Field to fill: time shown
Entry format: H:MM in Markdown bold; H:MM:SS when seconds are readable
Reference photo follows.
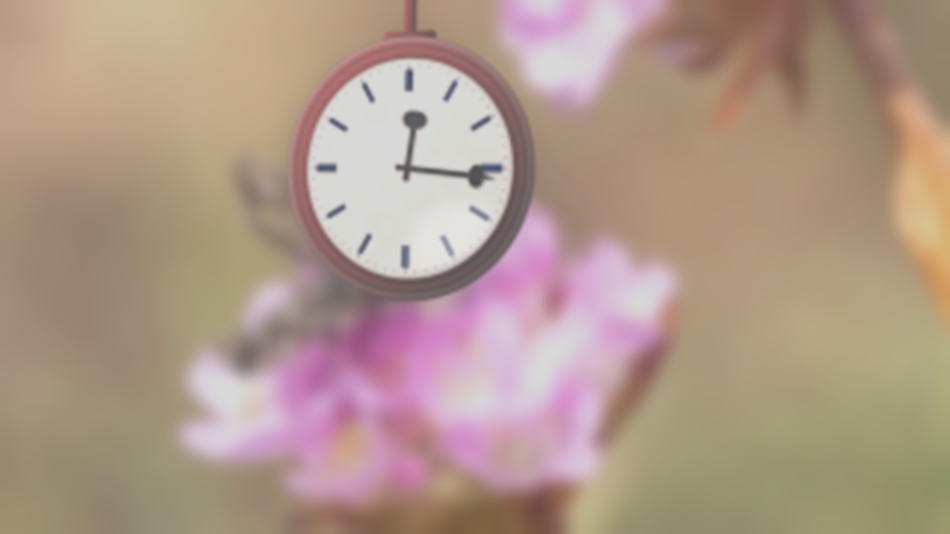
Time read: **12:16**
